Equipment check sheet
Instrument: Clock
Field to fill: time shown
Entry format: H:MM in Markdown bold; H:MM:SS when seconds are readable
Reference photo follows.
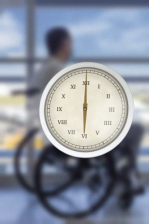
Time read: **6:00**
